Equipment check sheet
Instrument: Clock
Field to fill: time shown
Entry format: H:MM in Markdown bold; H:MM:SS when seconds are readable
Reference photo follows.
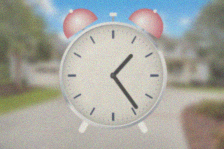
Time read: **1:24**
